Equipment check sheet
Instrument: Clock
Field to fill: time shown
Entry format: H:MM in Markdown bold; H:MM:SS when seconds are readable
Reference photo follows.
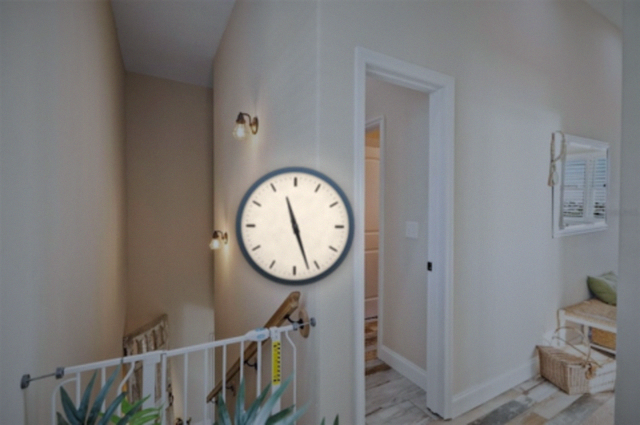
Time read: **11:27**
